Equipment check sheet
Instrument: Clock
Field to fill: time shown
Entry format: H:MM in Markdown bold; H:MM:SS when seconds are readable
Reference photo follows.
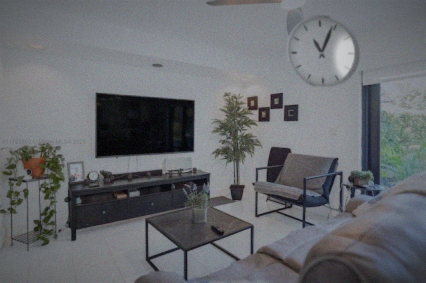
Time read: **11:04**
